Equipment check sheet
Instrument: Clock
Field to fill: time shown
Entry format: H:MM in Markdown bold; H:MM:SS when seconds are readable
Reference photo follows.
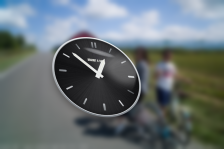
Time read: **12:52**
